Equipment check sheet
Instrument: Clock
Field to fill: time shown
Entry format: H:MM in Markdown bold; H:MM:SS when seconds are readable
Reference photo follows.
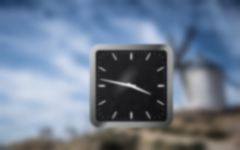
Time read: **3:47**
